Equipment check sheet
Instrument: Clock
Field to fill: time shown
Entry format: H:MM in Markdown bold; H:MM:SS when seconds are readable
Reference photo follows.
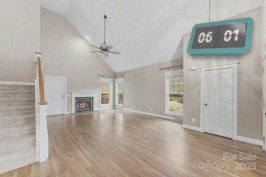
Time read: **6:01**
